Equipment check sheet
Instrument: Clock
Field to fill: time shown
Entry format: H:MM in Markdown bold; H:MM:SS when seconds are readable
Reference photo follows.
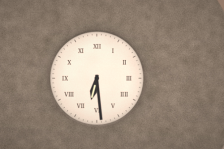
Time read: **6:29**
